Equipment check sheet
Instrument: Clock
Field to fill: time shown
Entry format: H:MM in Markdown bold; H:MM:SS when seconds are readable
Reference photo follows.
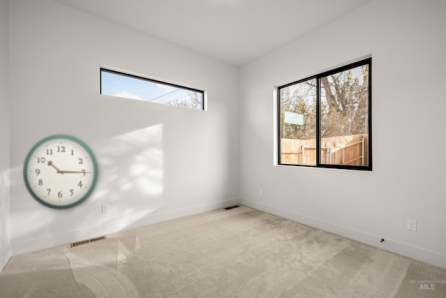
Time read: **10:15**
